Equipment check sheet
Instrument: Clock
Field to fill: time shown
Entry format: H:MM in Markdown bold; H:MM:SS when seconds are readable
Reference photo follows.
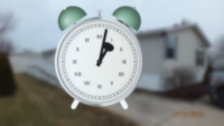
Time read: **1:02**
